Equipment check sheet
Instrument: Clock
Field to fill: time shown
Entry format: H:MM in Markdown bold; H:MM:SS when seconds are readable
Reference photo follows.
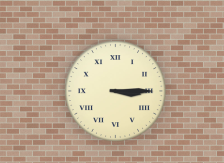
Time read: **3:15**
